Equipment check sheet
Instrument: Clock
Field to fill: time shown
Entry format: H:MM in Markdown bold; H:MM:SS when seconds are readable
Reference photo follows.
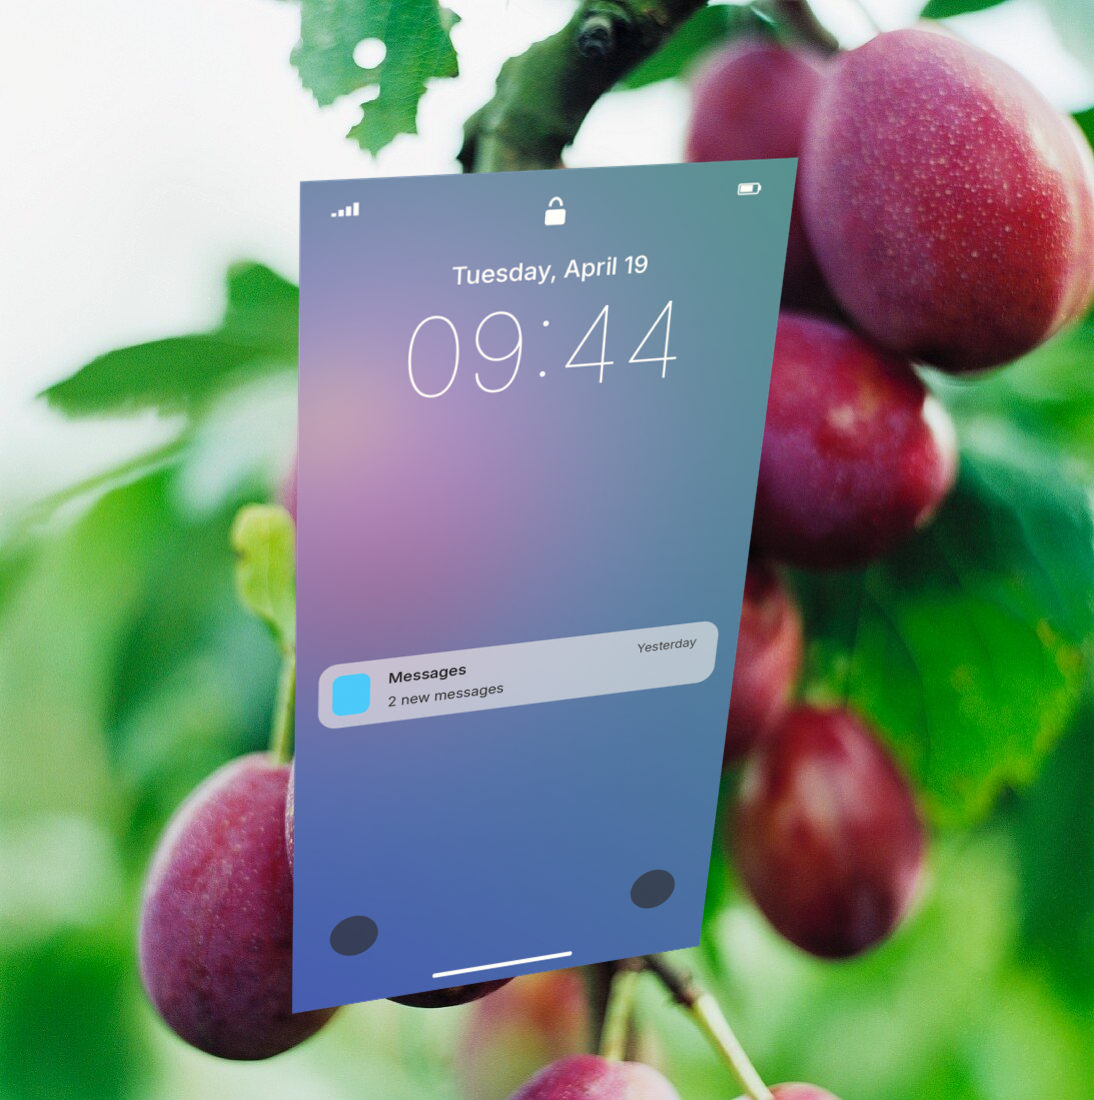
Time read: **9:44**
